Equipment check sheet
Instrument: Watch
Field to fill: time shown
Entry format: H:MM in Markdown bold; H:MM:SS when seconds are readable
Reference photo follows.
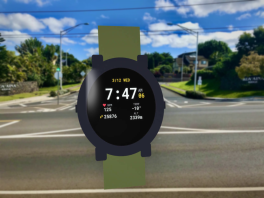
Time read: **7:47**
